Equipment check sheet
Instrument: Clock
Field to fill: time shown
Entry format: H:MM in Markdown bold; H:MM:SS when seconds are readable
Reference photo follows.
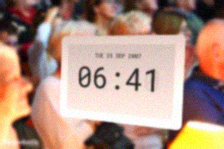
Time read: **6:41**
